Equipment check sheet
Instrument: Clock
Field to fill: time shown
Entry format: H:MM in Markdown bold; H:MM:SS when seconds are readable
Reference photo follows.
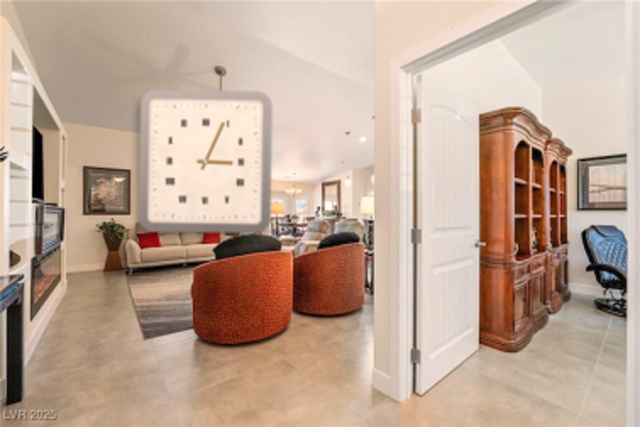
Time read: **3:04**
